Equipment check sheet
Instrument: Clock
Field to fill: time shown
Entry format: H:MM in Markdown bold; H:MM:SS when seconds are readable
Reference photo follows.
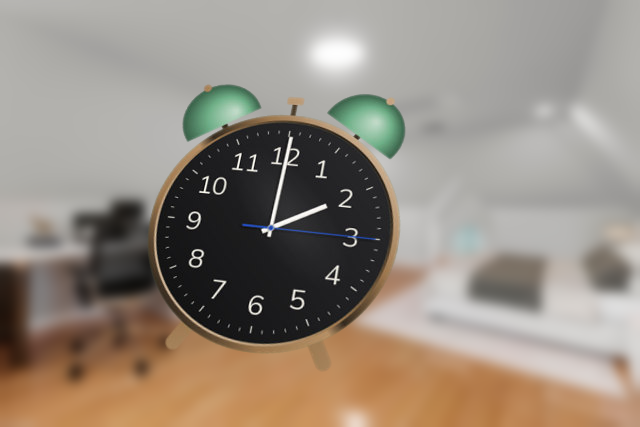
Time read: **2:00:15**
